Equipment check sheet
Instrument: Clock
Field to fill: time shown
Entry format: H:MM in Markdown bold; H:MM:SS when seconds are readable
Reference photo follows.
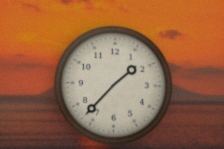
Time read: **1:37**
